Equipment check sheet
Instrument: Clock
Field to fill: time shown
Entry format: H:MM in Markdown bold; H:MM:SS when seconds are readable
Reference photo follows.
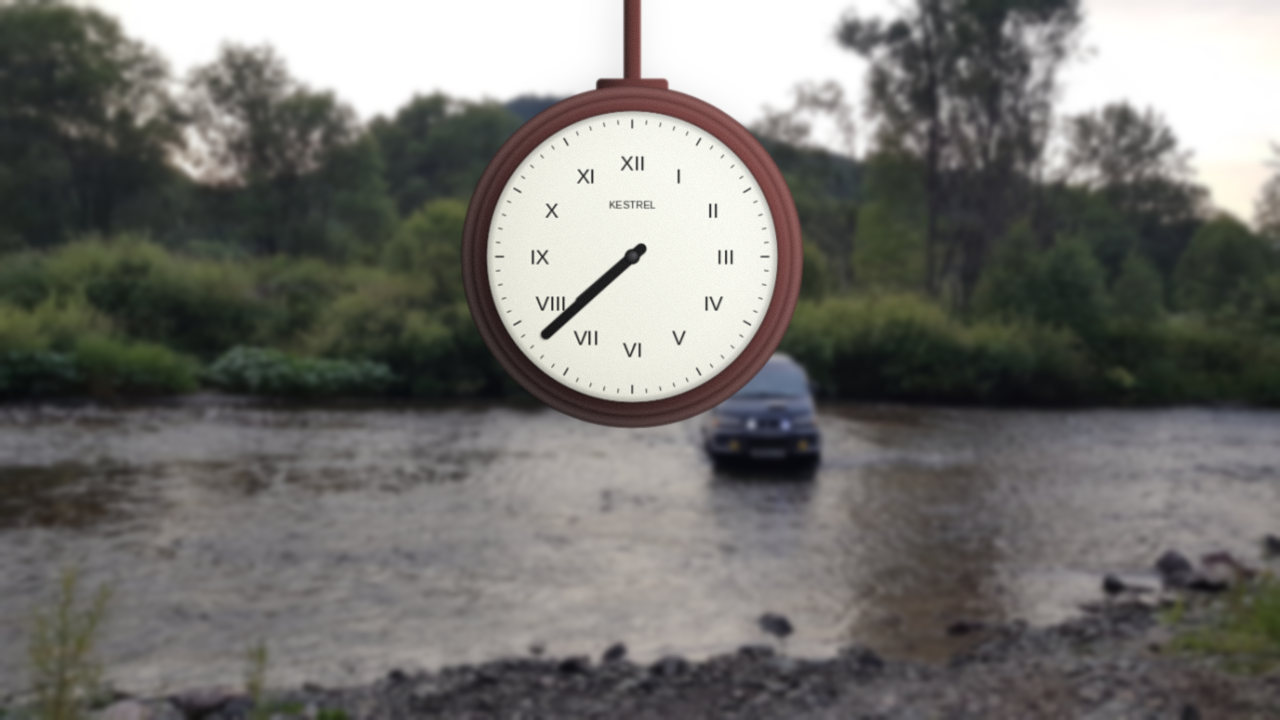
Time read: **7:38**
